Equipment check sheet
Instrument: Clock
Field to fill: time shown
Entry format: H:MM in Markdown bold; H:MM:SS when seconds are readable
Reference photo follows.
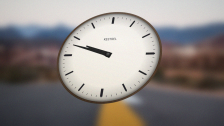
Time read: **9:48**
